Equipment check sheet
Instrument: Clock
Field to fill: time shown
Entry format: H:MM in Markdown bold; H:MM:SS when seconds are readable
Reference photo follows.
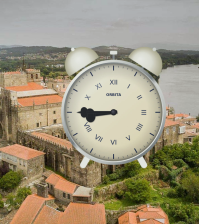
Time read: **8:45**
